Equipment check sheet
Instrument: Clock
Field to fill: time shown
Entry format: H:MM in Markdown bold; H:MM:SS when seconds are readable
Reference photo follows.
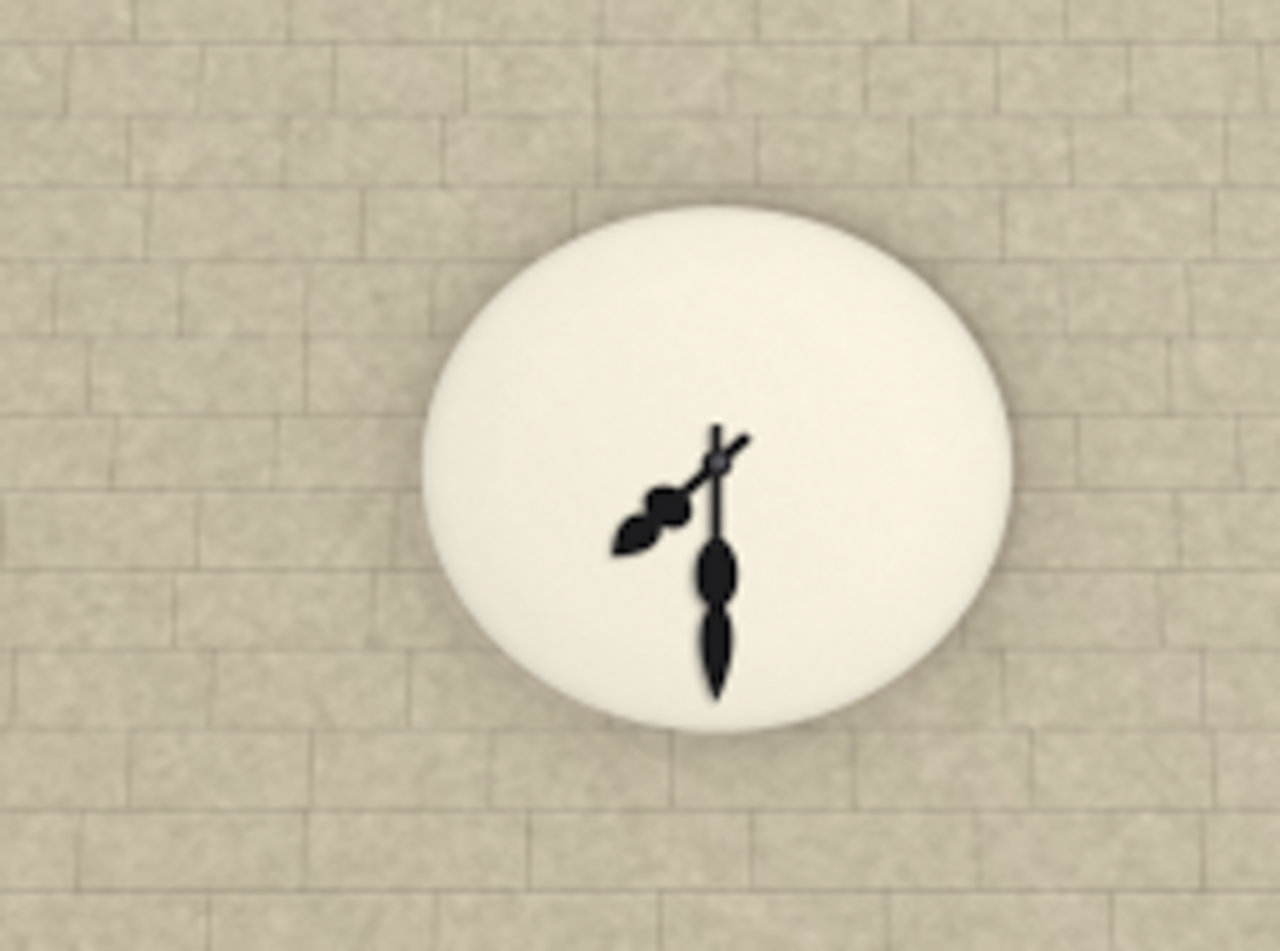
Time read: **7:30**
